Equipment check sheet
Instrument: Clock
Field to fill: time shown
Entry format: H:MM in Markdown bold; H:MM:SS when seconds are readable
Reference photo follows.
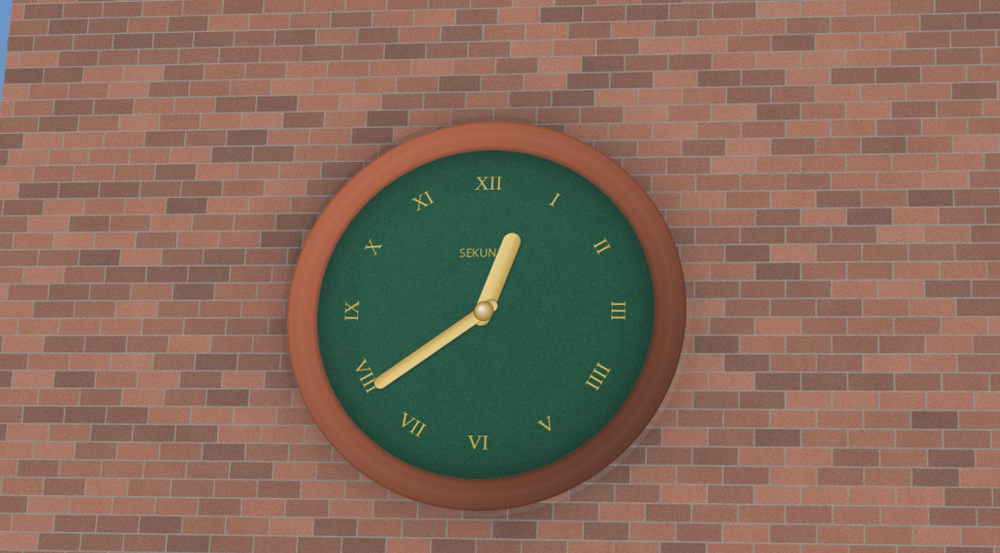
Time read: **12:39**
